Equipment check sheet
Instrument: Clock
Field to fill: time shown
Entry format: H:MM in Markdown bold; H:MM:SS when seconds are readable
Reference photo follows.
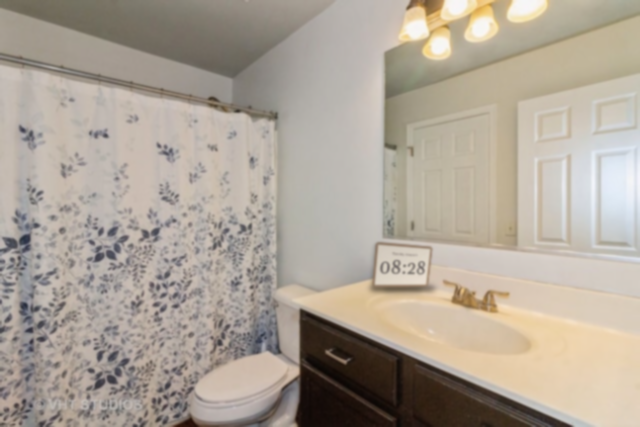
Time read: **8:28**
